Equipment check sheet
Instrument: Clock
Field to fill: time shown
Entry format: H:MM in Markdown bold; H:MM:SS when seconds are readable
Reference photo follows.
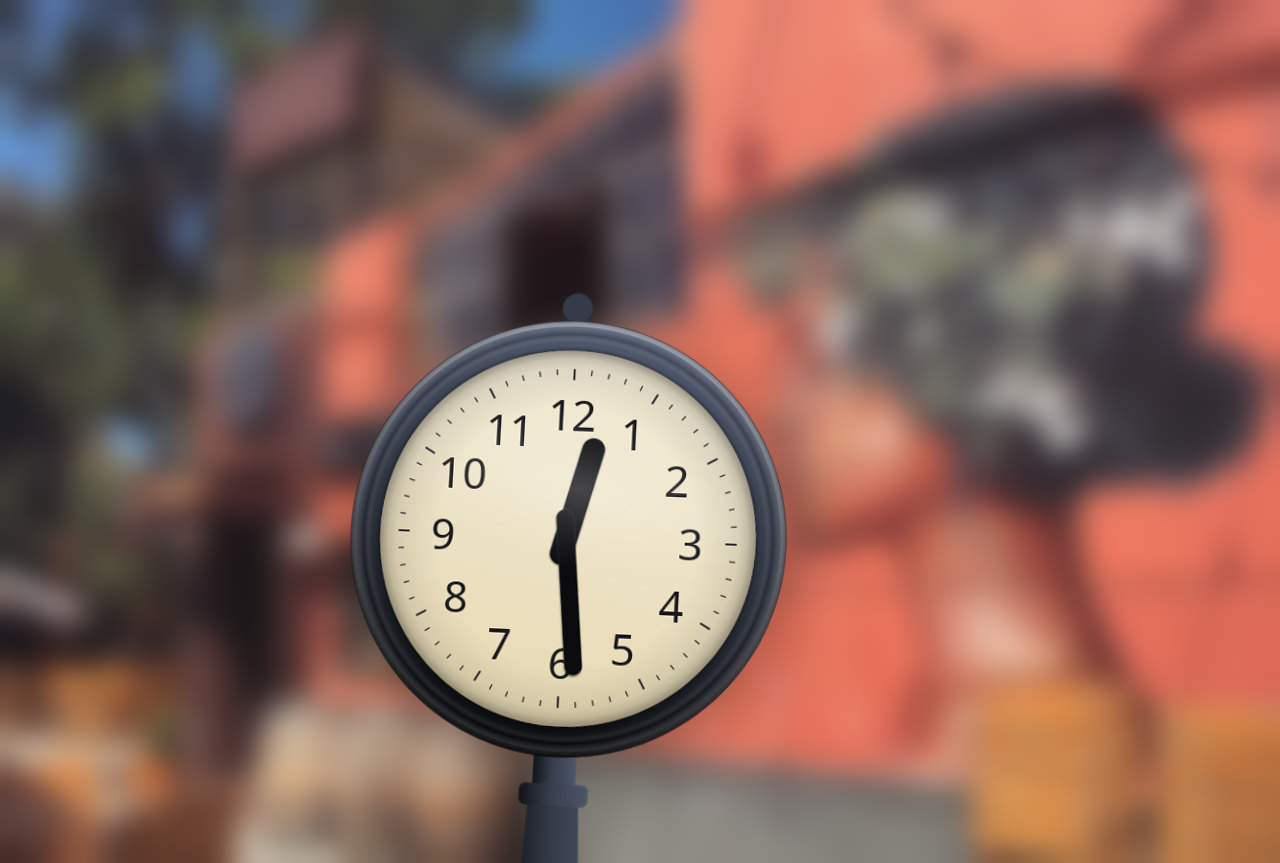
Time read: **12:29**
